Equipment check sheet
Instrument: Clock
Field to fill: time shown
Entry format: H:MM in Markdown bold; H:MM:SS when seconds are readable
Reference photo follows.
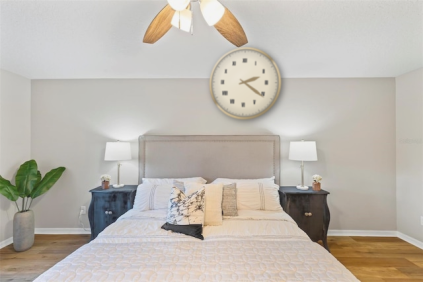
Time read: **2:21**
